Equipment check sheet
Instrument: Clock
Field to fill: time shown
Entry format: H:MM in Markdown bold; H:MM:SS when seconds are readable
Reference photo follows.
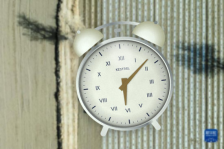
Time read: **6:08**
